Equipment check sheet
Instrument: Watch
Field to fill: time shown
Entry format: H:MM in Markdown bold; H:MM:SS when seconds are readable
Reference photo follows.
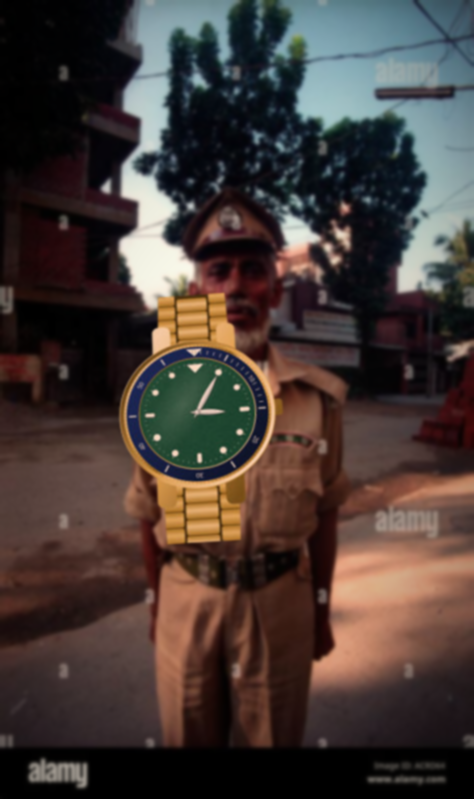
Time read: **3:05**
